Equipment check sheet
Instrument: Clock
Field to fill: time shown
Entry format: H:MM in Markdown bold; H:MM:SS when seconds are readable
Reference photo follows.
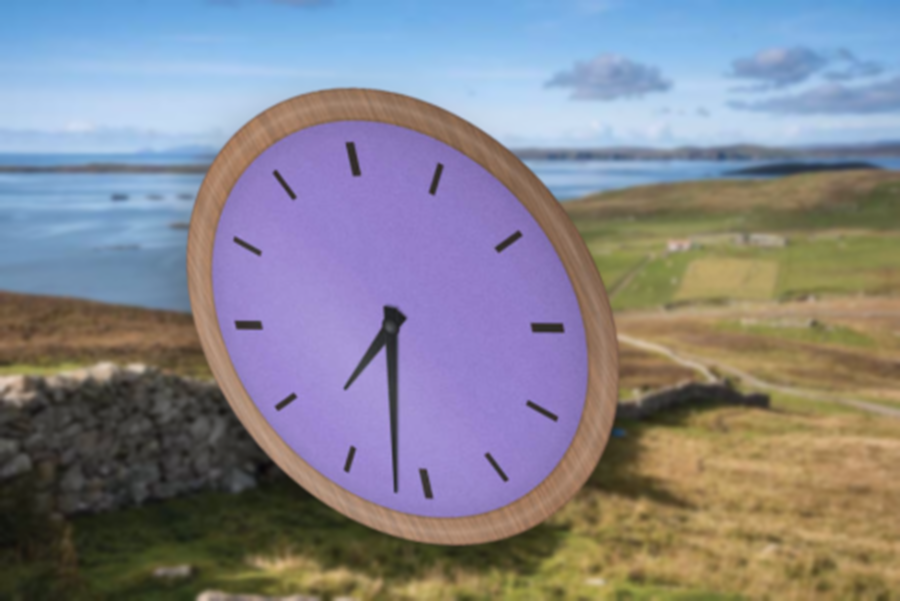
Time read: **7:32**
